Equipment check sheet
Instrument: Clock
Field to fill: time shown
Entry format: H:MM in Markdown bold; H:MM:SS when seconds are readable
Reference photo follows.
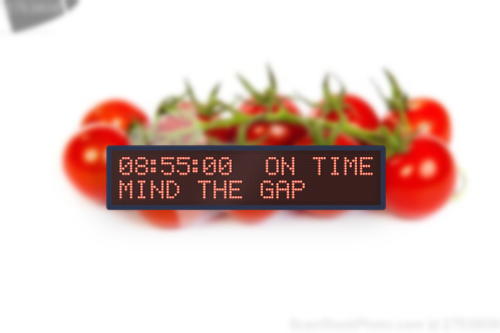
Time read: **8:55:00**
